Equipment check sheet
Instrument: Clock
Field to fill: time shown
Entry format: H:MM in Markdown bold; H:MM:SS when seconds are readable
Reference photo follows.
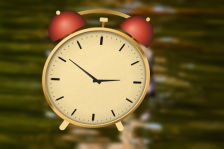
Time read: **2:51**
